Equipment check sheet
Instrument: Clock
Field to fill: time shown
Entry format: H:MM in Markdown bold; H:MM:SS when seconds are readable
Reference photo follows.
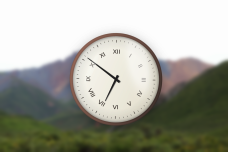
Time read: **6:51**
